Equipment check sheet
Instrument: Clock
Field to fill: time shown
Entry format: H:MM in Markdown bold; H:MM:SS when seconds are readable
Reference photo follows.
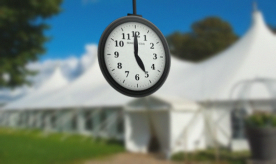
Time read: **5:00**
